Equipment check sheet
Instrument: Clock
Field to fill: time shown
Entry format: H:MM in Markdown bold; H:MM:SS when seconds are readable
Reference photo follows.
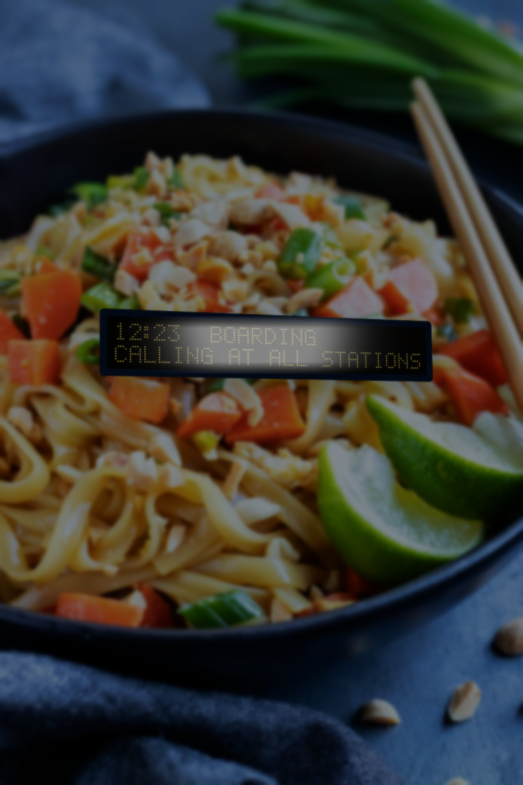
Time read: **12:23**
